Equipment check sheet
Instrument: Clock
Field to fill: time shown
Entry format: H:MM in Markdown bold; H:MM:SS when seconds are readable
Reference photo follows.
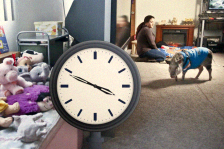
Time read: **3:49**
